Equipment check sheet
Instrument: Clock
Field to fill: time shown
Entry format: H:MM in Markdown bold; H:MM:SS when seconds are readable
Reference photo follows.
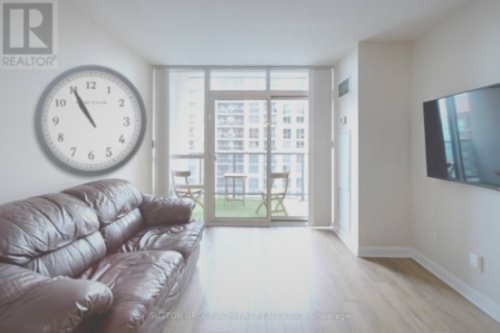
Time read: **10:55**
